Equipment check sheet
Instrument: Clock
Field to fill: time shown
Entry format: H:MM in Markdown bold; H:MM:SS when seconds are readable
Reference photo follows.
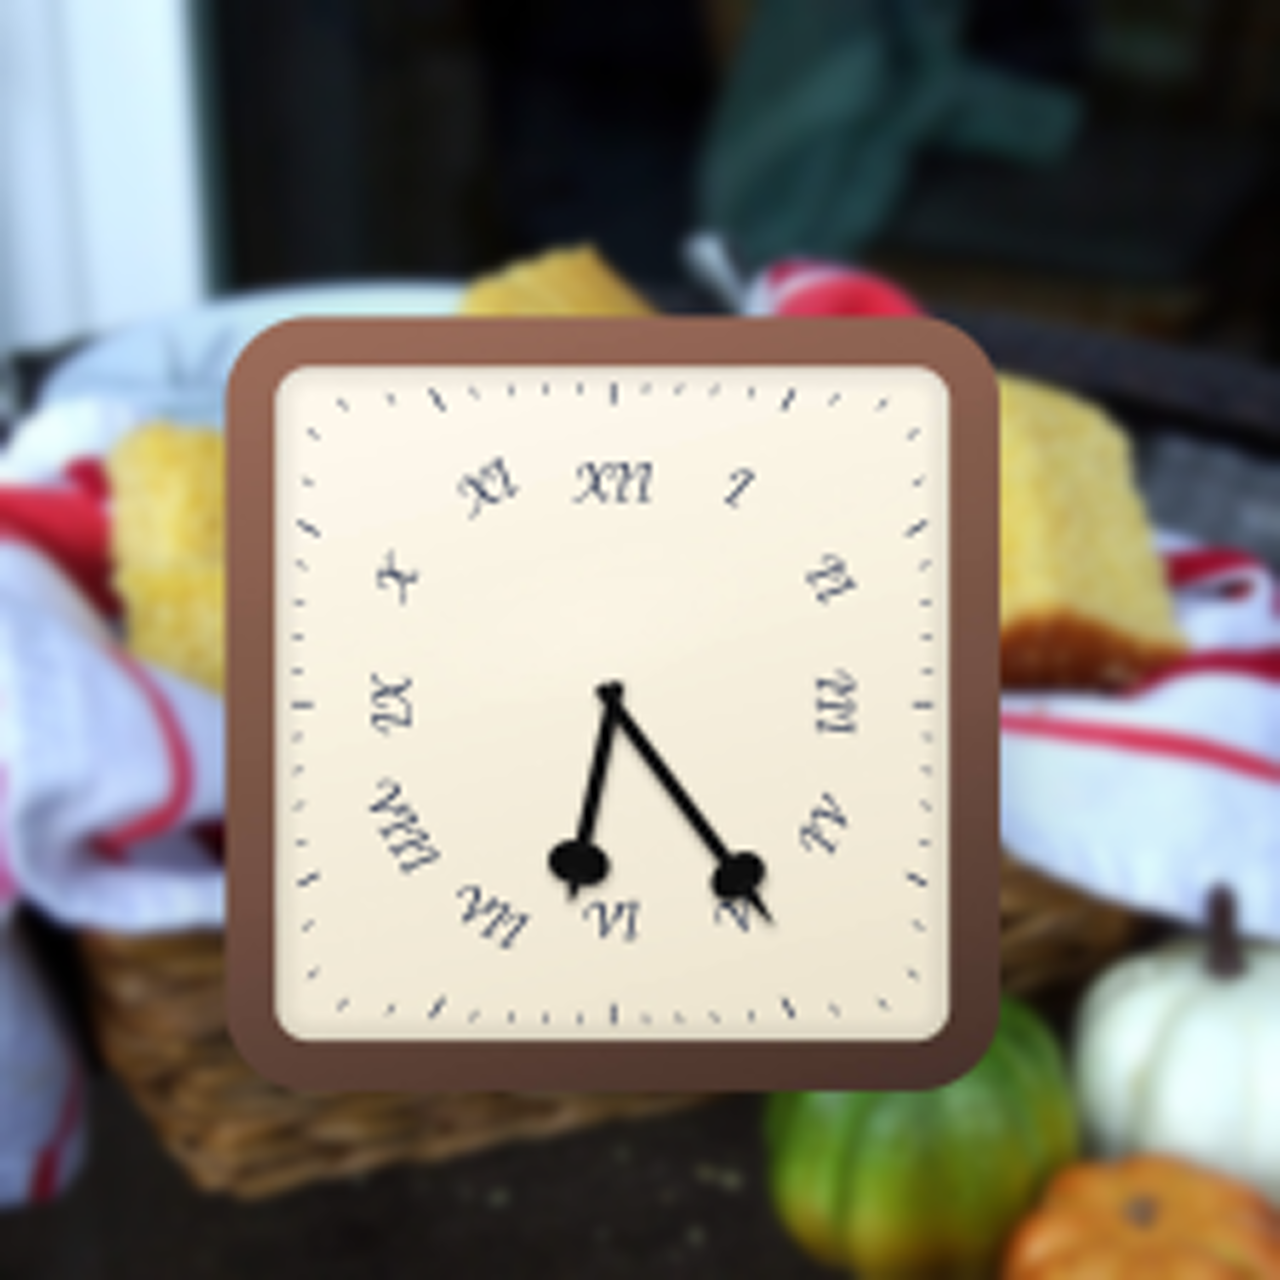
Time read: **6:24**
